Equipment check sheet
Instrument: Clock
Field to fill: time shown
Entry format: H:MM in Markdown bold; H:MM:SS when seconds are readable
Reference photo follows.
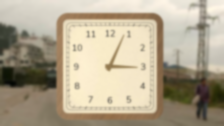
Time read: **3:04**
